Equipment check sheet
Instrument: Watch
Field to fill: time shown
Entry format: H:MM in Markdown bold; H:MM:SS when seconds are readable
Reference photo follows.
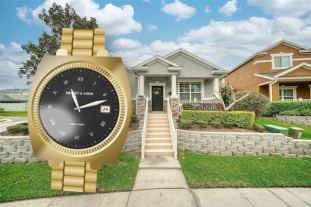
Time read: **11:12**
